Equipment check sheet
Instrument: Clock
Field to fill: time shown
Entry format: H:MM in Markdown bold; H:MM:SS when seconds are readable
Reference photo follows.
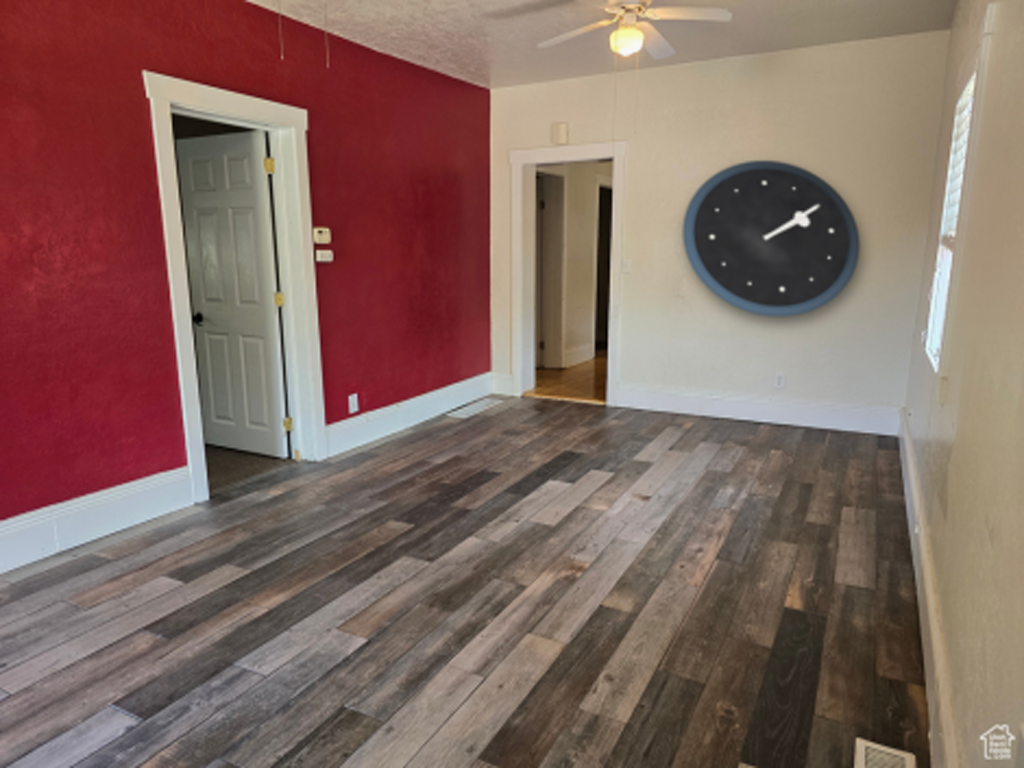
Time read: **2:10**
